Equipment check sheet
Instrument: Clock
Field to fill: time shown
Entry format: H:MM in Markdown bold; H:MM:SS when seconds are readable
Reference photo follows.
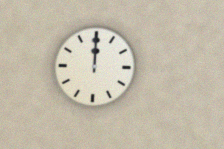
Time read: **12:00**
